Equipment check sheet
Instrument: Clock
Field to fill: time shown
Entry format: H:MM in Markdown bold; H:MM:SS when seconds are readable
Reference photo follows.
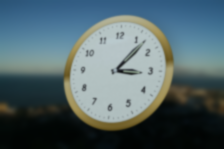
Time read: **3:07**
